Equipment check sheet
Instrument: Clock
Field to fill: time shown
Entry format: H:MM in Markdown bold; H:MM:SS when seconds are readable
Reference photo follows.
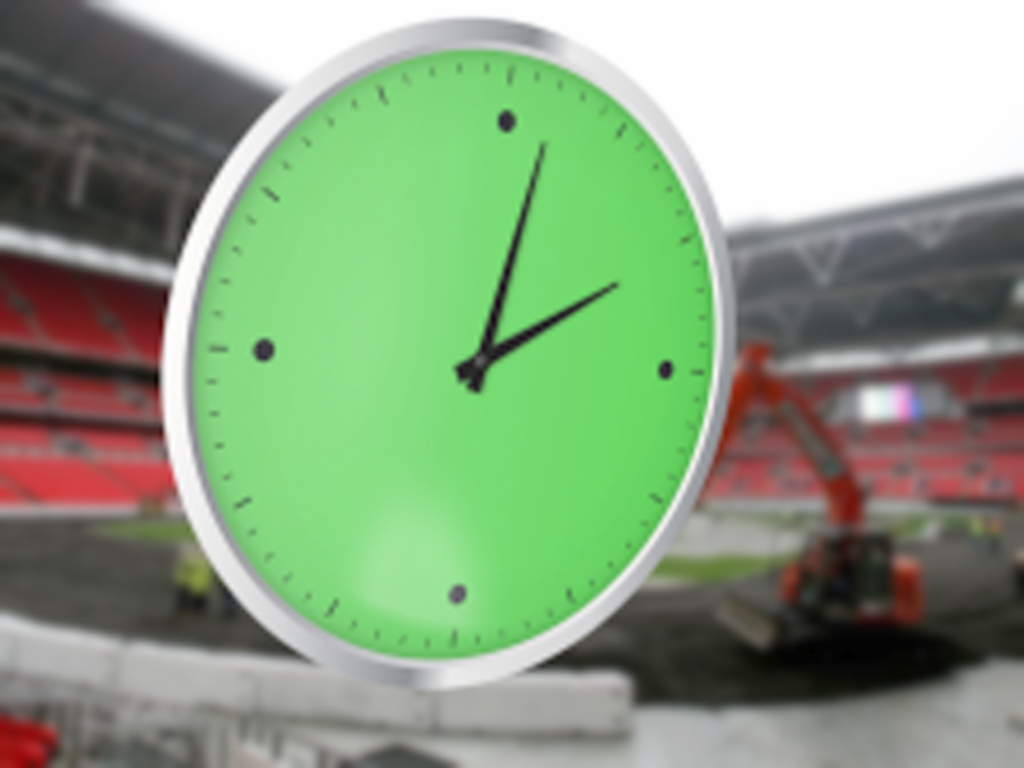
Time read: **2:02**
